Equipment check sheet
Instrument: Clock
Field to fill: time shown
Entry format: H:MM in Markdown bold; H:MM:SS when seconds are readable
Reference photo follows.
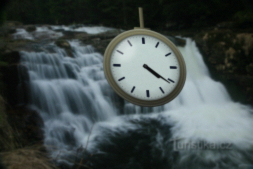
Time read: **4:21**
